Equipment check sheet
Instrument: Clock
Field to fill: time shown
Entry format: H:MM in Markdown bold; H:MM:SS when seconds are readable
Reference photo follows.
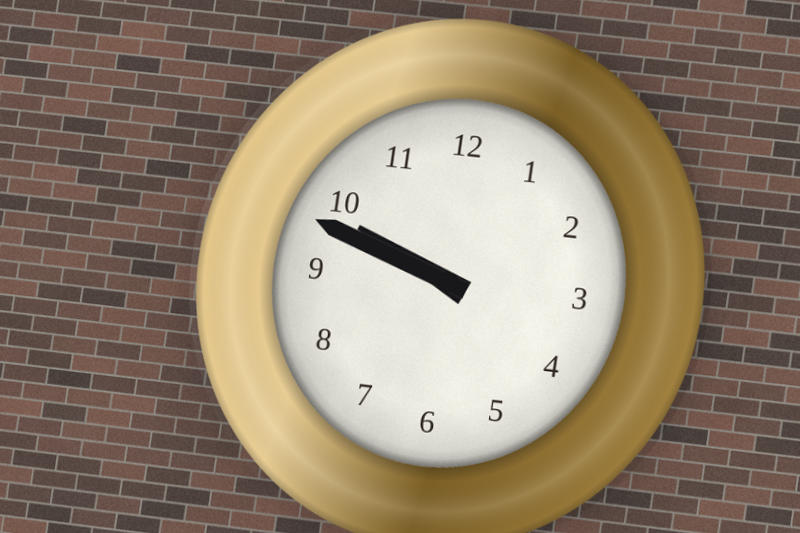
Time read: **9:48**
